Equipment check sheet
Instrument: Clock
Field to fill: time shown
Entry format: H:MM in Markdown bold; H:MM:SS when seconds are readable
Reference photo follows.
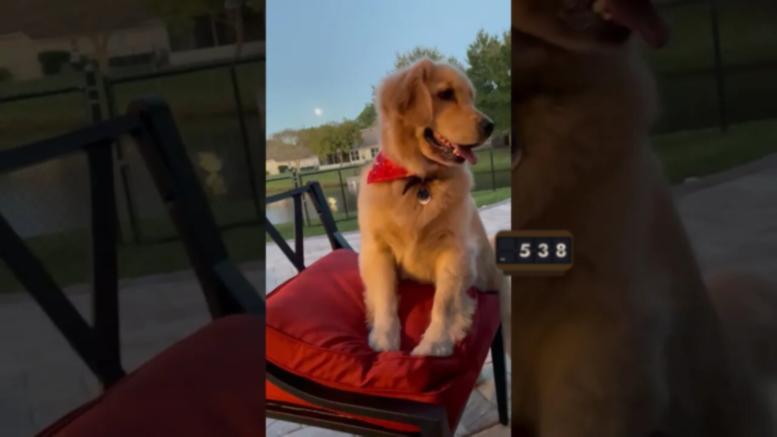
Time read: **5:38**
